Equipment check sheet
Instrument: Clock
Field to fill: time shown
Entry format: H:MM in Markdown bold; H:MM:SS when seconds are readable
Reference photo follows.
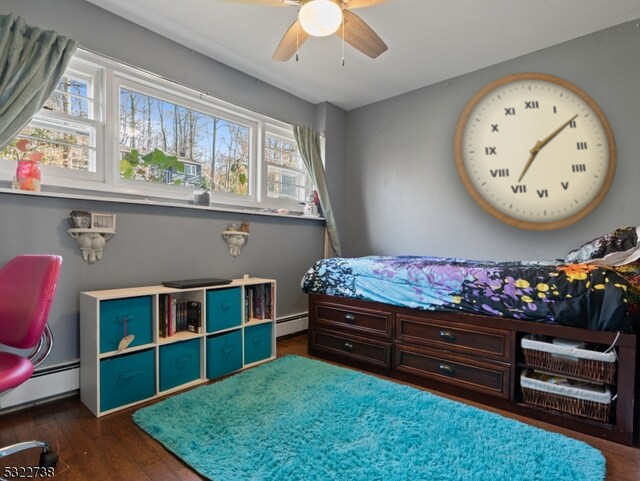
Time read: **7:09**
